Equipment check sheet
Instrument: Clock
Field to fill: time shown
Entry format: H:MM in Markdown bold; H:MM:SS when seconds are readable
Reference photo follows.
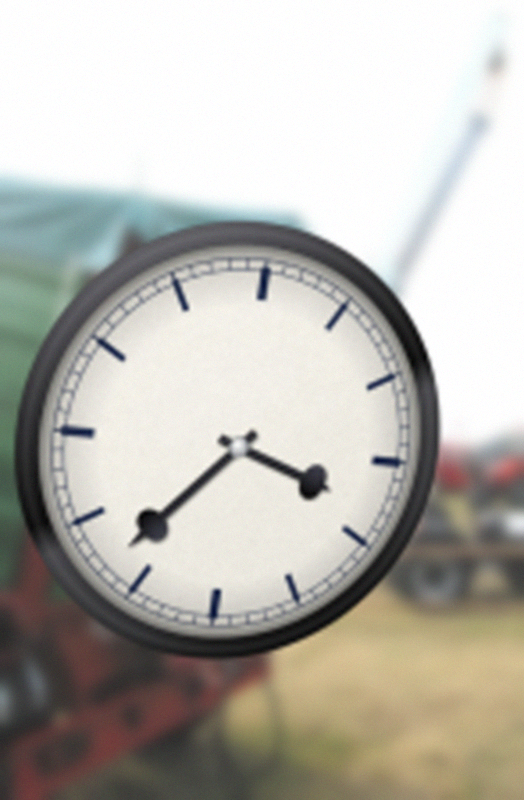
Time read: **3:37**
